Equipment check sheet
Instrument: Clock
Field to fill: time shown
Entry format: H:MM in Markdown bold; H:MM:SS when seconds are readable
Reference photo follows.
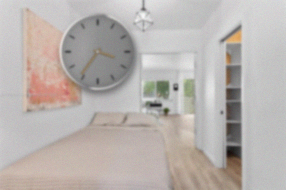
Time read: **3:36**
